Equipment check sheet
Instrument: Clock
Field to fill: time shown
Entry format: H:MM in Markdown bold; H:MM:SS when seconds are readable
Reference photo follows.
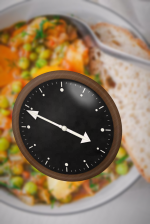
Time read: **3:49**
